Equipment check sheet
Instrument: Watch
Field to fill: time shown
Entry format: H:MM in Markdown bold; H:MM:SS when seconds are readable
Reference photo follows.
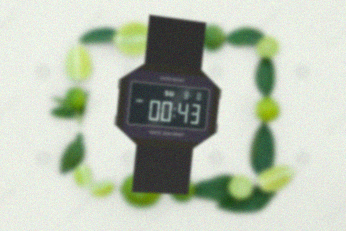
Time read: **0:43**
